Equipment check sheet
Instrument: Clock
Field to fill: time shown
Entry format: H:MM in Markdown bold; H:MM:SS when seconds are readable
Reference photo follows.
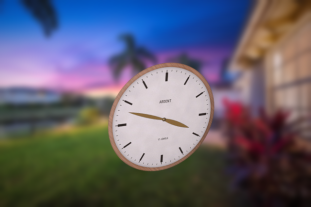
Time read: **3:48**
